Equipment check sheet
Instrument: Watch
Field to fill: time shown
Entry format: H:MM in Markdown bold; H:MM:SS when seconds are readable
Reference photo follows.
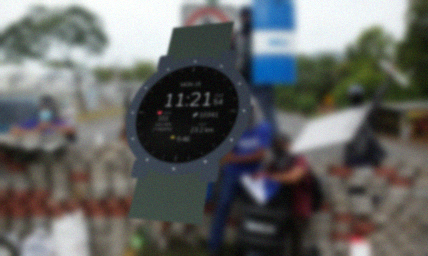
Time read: **11:21**
